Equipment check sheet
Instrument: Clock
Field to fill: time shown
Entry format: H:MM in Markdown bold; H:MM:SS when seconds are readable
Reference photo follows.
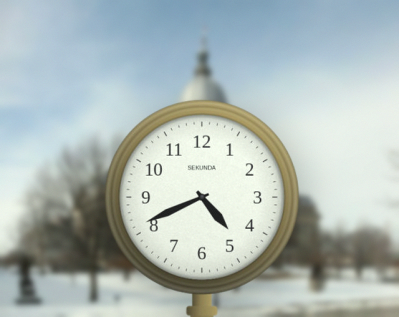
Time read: **4:41**
